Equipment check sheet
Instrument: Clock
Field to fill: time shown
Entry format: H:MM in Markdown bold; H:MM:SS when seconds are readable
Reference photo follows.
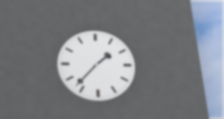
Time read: **1:37**
